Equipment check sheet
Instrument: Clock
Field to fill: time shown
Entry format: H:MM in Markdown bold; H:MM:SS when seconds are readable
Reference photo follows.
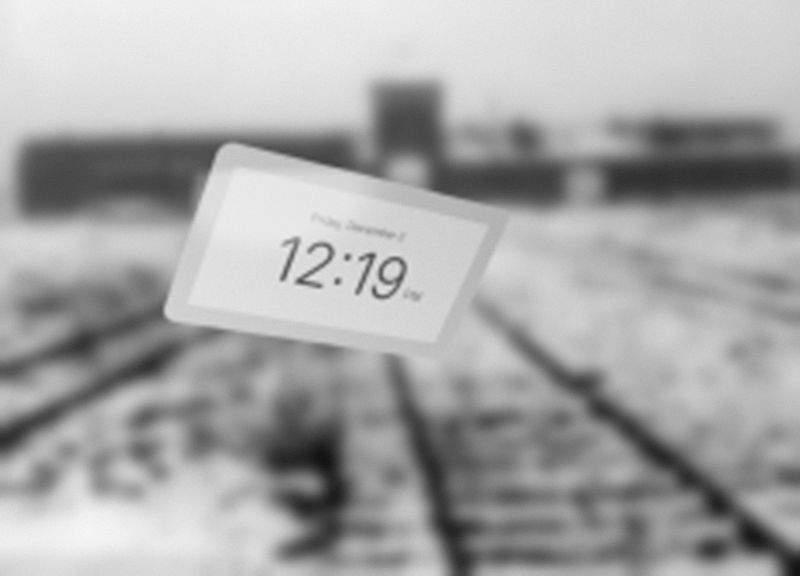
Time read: **12:19**
